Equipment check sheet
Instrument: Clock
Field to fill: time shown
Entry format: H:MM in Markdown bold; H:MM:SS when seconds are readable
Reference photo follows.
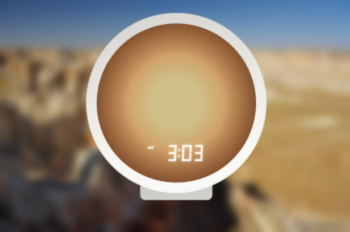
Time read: **3:03**
